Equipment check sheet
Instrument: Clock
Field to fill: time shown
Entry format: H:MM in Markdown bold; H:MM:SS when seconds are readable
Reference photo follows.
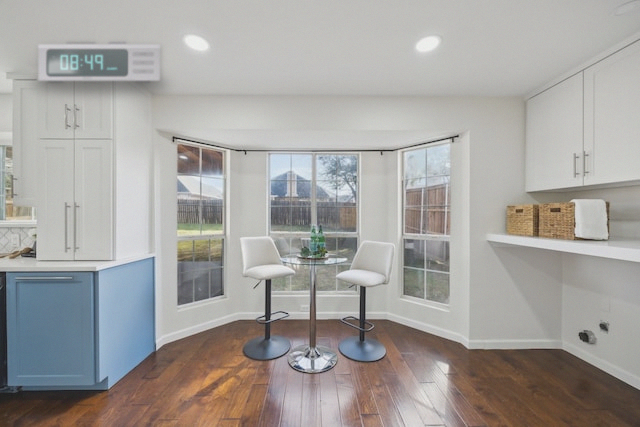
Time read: **8:49**
